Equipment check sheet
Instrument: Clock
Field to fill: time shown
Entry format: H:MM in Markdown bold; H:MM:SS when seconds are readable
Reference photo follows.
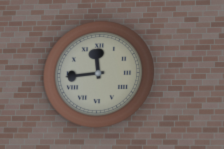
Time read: **11:44**
